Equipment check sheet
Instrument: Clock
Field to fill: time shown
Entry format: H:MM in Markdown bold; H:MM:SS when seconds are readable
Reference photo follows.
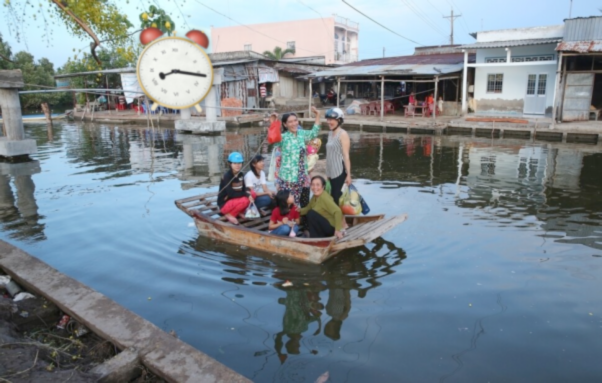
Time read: **8:16**
